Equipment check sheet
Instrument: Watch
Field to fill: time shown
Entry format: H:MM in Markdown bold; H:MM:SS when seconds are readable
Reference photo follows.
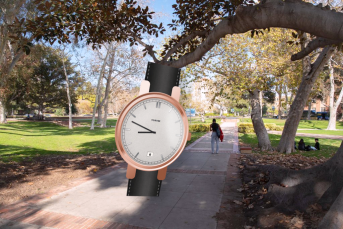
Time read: **8:48**
